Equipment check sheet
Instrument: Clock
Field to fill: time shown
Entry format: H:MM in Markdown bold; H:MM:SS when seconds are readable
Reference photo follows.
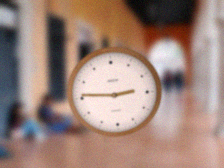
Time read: **2:46**
